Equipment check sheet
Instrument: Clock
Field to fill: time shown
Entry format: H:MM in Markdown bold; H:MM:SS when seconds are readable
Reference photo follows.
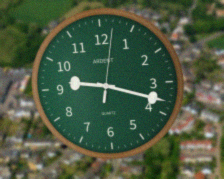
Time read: **9:18:02**
